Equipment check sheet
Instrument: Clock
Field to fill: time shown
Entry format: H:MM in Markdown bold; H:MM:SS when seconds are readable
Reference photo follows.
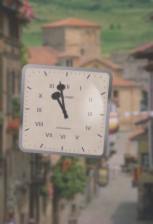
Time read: **10:58**
